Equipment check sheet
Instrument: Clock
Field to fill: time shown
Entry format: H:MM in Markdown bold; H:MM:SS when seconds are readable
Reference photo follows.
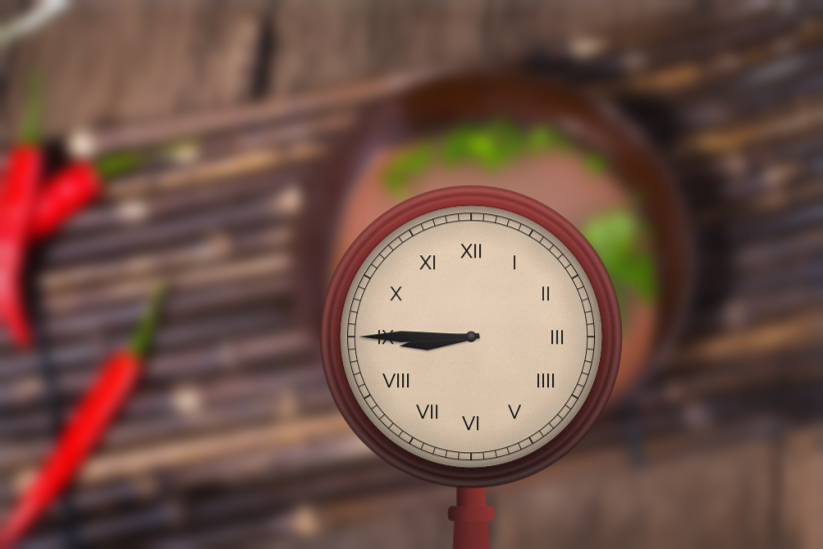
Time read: **8:45**
